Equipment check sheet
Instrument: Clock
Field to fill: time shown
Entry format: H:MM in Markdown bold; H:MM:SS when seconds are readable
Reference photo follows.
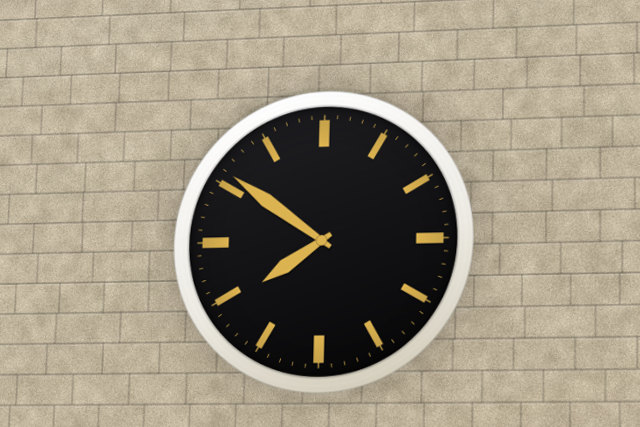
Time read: **7:51**
